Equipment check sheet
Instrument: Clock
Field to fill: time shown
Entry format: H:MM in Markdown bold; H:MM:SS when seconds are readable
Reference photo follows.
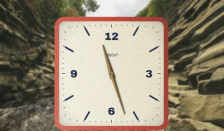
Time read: **11:27**
